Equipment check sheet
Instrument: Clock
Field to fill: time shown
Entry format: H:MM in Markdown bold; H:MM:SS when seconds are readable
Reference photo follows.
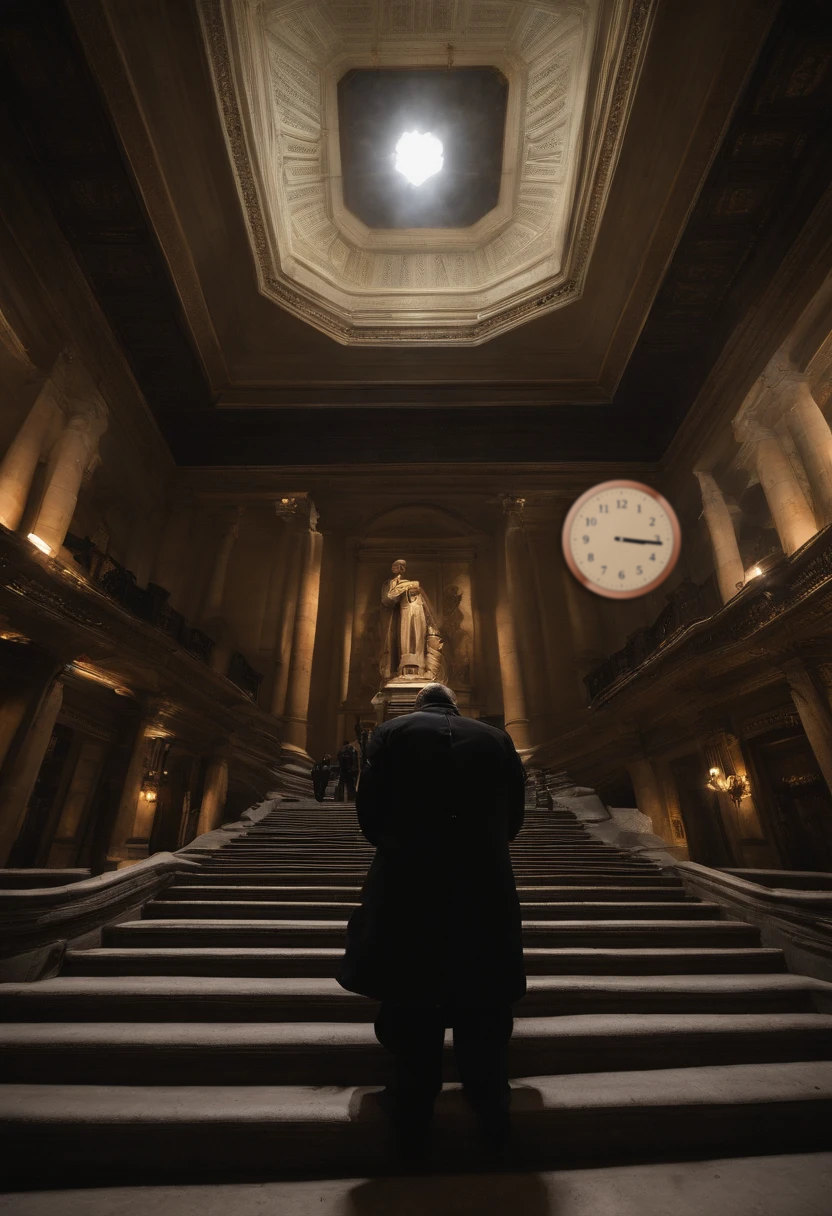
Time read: **3:16**
